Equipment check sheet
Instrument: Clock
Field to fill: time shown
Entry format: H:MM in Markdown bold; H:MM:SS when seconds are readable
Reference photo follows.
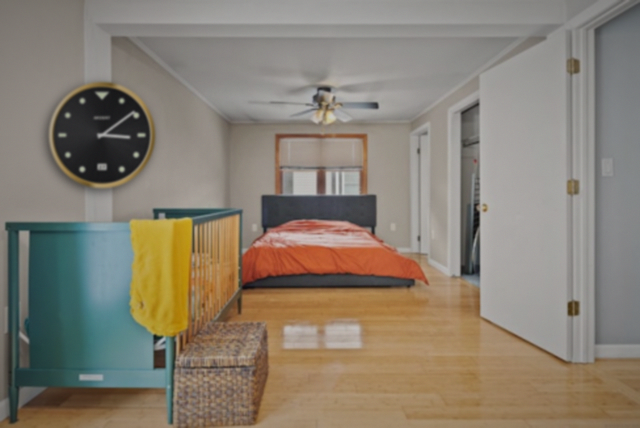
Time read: **3:09**
